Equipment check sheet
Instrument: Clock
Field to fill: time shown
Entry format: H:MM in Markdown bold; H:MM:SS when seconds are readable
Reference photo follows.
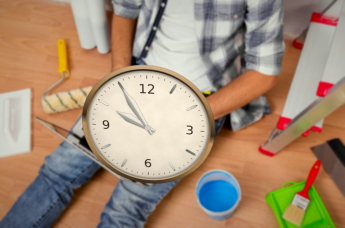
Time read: **9:55**
